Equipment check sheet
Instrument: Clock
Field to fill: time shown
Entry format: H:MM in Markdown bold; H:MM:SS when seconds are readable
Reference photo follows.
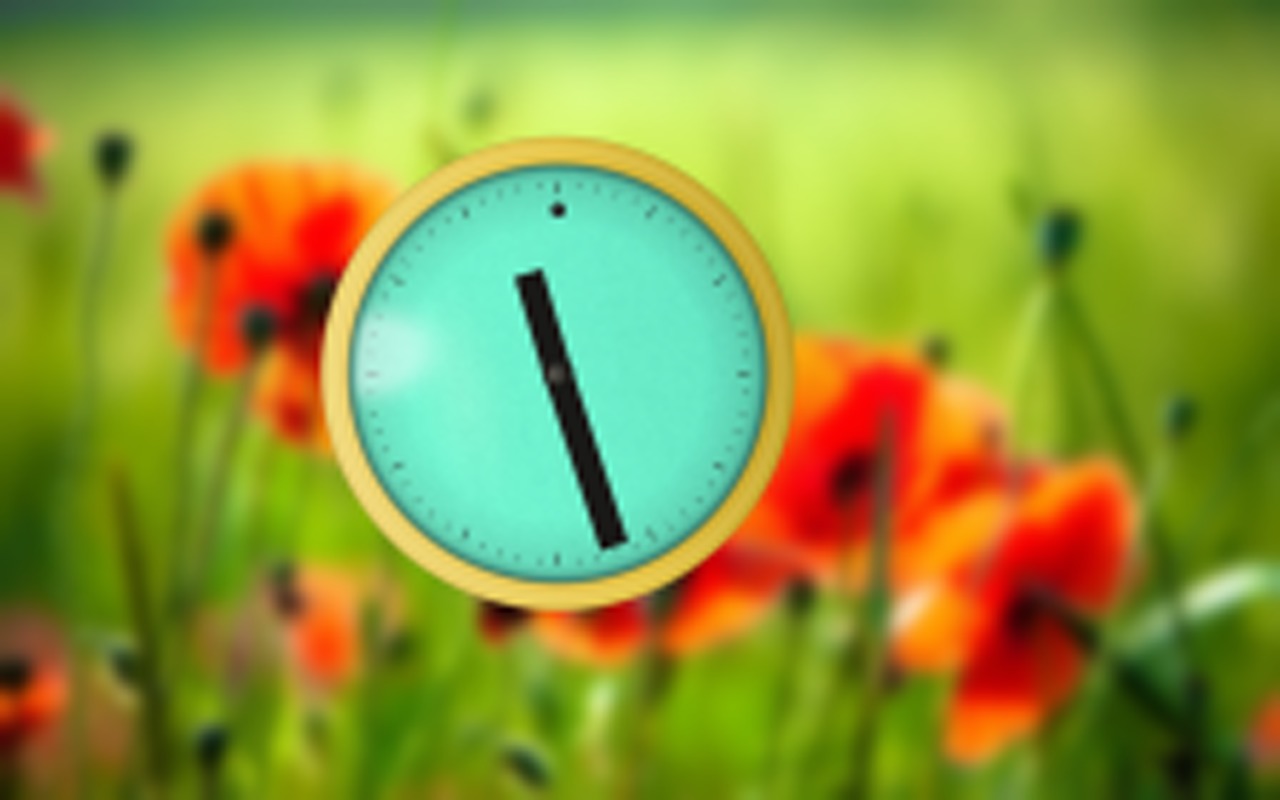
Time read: **11:27**
